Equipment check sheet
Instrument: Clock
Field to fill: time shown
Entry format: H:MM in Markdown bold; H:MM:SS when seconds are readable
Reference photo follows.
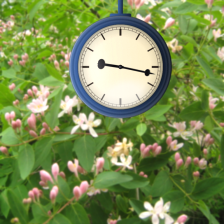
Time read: **9:17**
